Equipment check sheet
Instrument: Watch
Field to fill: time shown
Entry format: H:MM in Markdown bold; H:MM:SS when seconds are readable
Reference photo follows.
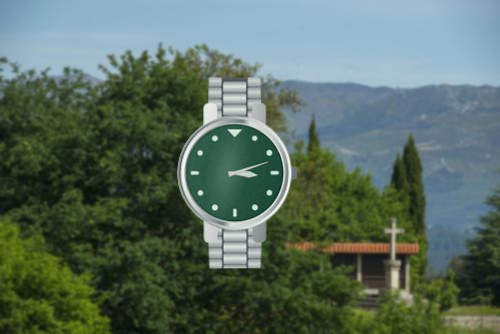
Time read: **3:12**
